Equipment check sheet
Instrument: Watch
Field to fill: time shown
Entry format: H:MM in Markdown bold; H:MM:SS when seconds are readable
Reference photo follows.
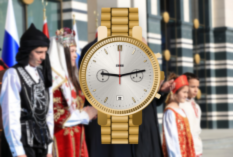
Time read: **9:13**
